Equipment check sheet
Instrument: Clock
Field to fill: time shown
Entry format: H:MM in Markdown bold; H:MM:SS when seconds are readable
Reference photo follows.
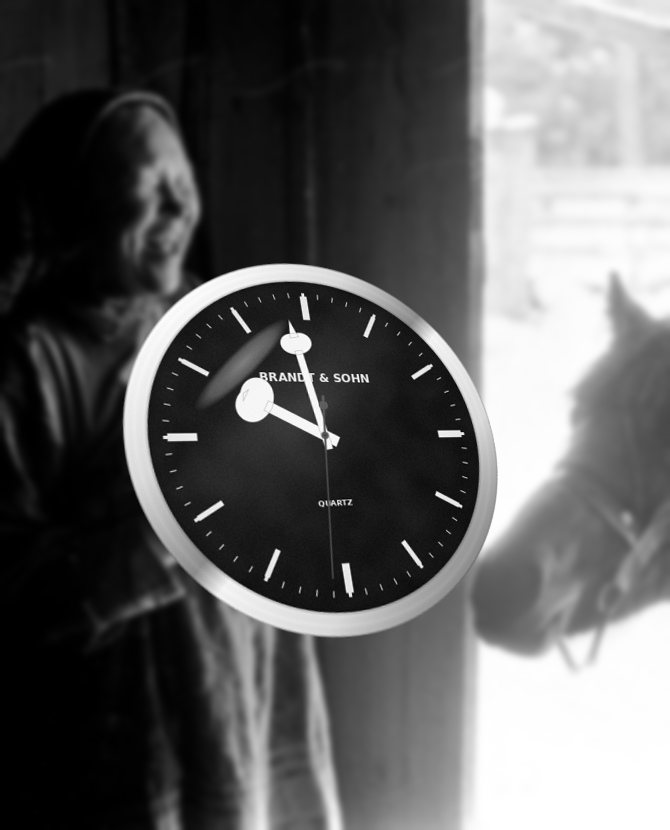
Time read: **9:58:31**
